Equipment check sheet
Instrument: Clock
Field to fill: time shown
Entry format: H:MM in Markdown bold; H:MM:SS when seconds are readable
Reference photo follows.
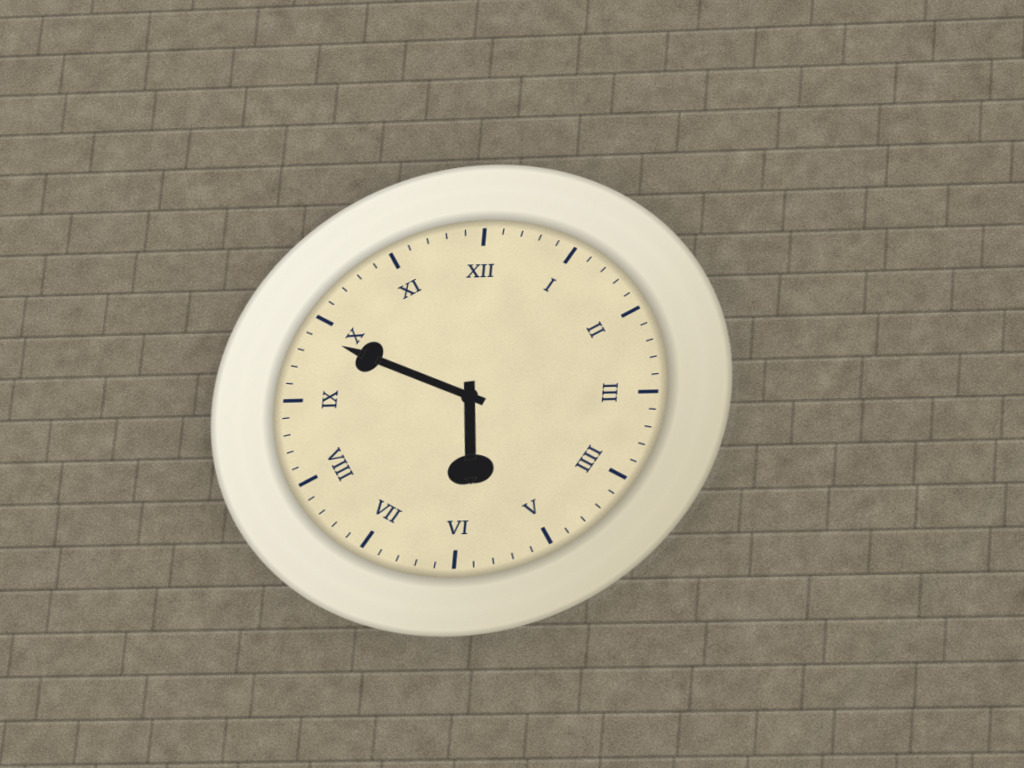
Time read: **5:49**
